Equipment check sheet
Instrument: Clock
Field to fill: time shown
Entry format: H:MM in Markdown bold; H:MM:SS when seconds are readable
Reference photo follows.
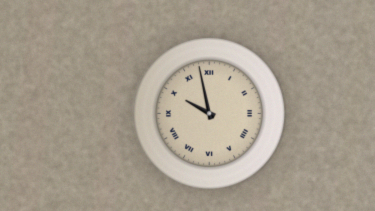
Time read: **9:58**
